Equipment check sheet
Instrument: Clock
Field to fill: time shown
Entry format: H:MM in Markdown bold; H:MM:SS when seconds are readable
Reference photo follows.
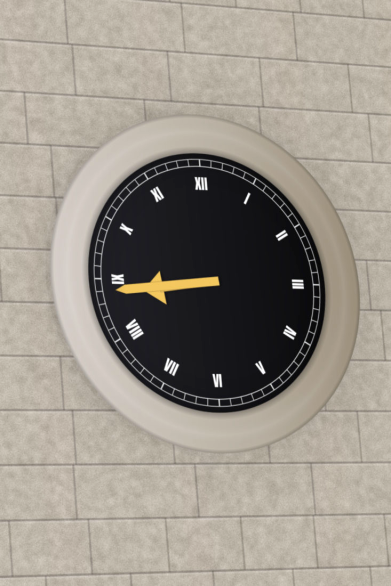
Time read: **8:44**
